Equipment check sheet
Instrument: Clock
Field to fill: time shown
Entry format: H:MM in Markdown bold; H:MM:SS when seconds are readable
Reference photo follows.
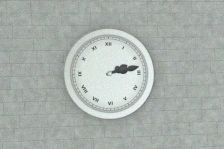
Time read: **2:13**
